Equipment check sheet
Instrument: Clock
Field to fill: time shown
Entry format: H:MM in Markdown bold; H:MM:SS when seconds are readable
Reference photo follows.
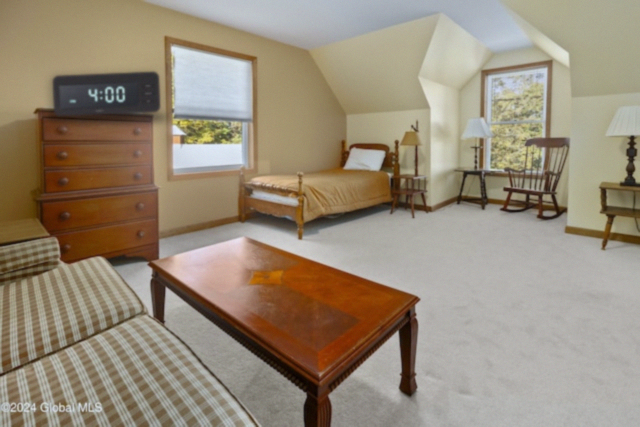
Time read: **4:00**
